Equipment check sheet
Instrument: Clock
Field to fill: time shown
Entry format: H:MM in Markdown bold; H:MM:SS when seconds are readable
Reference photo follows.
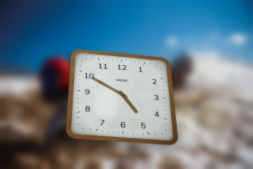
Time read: **4:50**
